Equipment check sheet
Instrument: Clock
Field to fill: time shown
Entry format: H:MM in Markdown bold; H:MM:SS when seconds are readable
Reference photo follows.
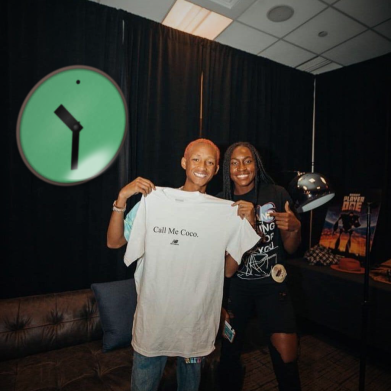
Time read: **10:30**
